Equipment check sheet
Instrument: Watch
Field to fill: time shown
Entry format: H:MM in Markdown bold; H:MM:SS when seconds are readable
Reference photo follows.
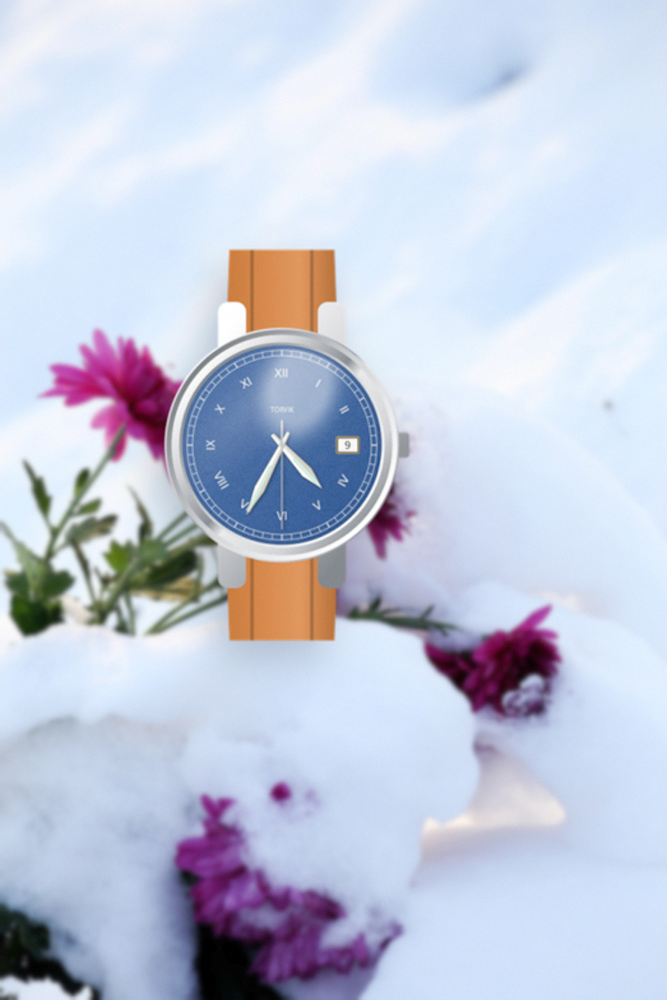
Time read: **4:34:30**
